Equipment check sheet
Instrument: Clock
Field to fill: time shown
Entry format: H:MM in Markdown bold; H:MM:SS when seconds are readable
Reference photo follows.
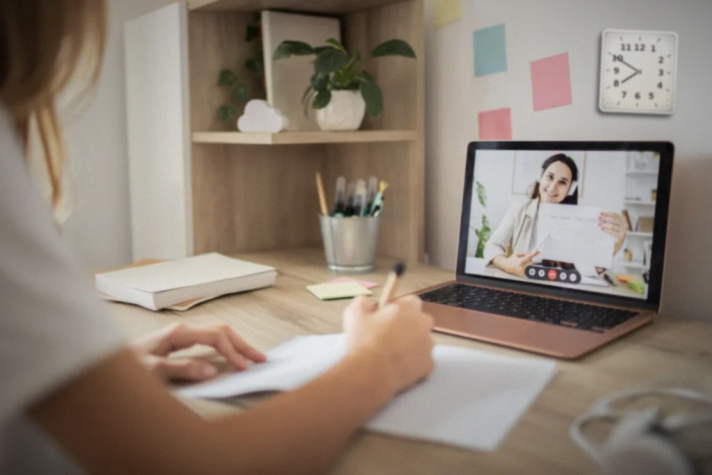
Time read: **7:50**
